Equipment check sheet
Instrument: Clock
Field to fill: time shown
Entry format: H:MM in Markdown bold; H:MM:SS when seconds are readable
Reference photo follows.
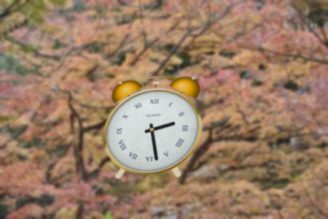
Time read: **2:28**
